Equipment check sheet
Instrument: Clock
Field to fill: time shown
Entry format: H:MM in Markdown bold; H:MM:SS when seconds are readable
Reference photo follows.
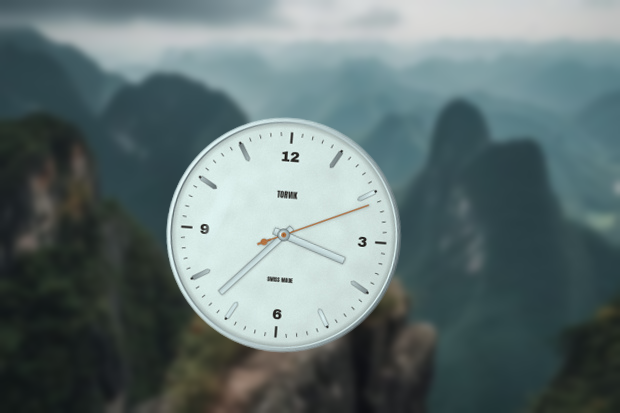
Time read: **3:37:11**
